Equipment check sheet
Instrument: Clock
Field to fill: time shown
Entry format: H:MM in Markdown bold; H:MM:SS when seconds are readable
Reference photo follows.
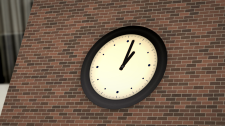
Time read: **1:02**
